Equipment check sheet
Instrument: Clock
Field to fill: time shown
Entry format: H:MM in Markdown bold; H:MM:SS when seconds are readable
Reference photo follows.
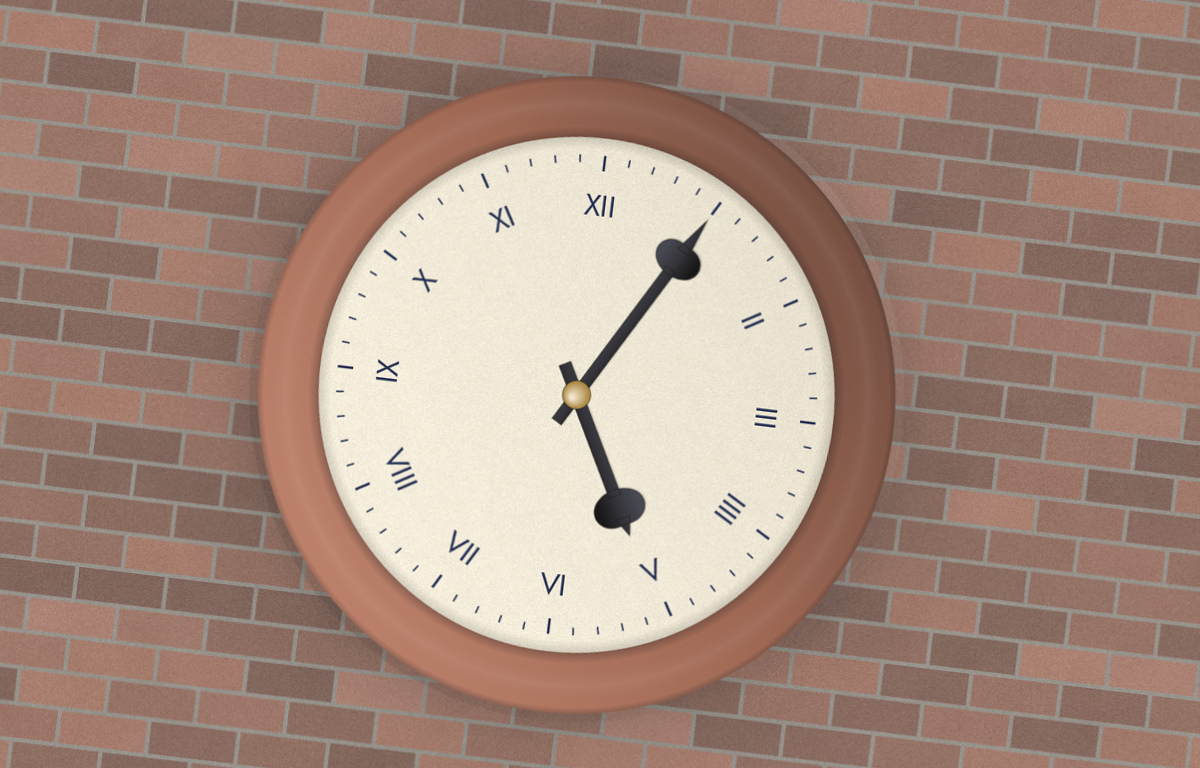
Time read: **5:05**
